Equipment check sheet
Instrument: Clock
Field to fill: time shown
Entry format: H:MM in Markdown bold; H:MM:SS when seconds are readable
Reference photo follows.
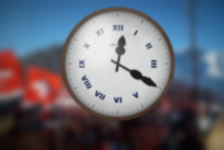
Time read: **12:20**
